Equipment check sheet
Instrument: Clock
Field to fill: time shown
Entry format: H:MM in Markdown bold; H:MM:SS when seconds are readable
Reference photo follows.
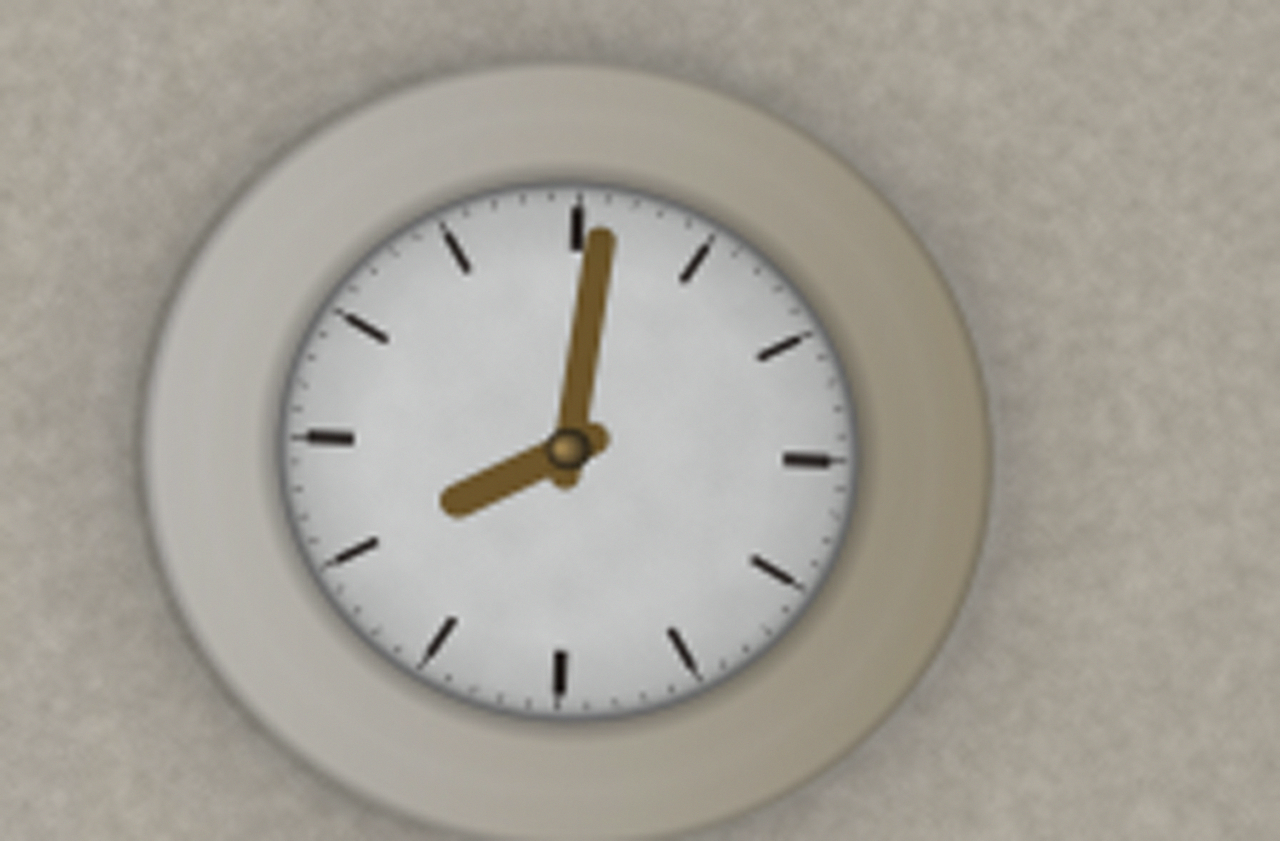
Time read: **8:01**
